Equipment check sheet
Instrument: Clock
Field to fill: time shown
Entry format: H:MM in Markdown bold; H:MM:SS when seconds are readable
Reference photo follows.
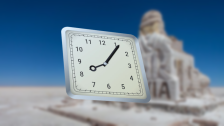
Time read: **8:06**
